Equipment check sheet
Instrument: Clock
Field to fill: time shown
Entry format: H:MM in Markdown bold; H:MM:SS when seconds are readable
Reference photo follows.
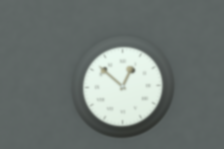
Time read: **12:52**
